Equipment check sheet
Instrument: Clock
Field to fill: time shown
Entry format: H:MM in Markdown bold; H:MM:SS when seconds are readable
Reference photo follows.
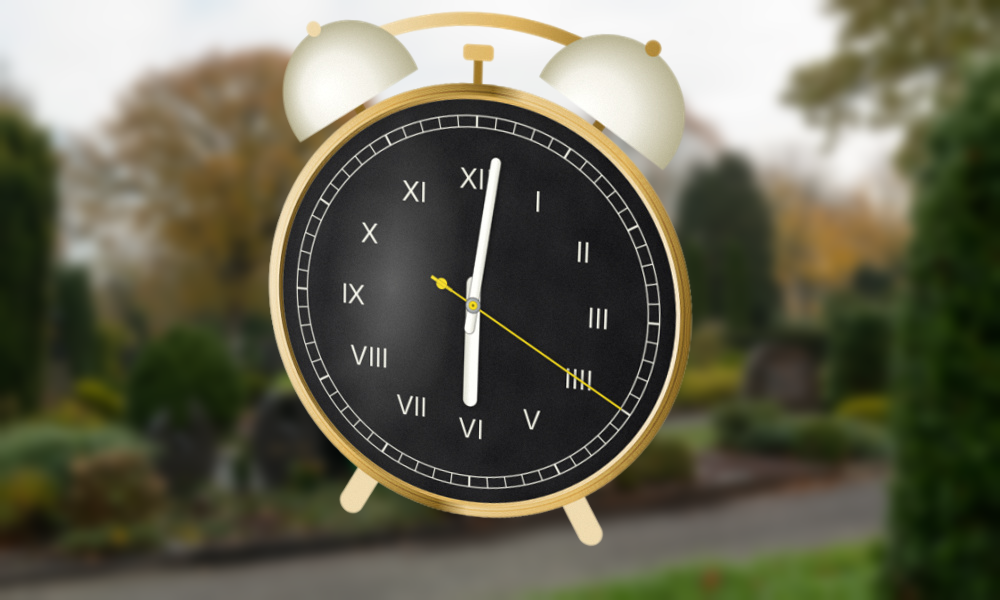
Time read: **6:01:20**
